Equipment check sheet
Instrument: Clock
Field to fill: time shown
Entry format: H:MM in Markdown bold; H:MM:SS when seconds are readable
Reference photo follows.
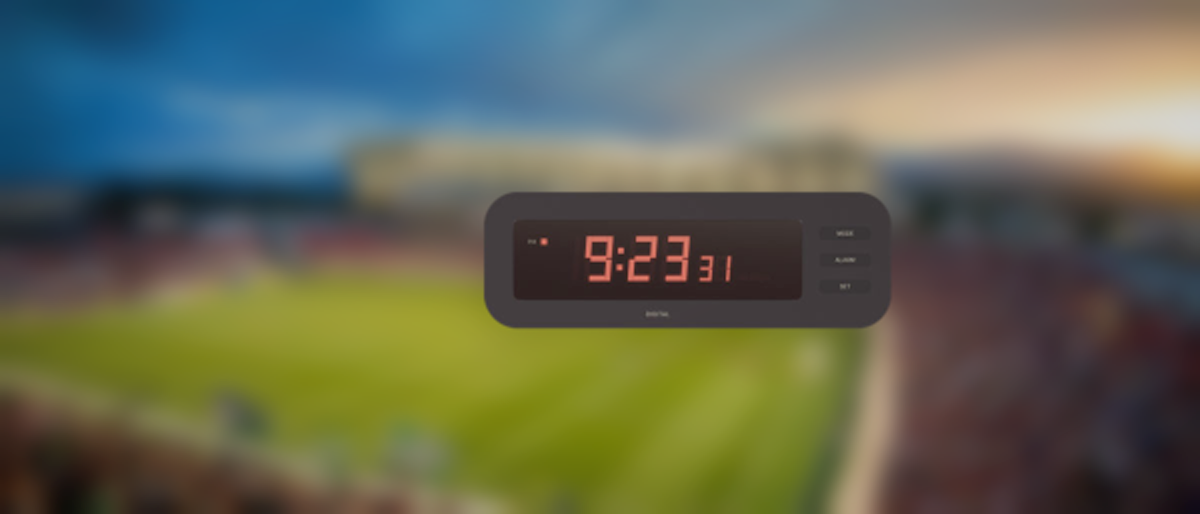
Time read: **9:23:31**
